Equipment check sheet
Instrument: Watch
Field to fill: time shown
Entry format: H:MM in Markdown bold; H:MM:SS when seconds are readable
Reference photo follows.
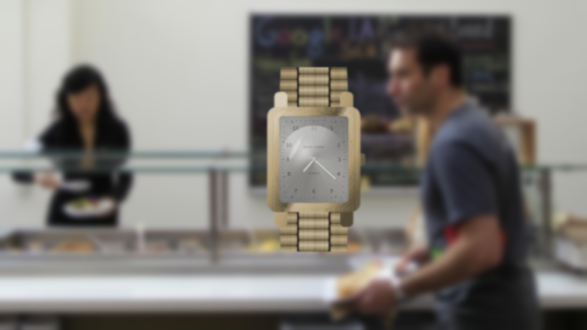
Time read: **7:22**
